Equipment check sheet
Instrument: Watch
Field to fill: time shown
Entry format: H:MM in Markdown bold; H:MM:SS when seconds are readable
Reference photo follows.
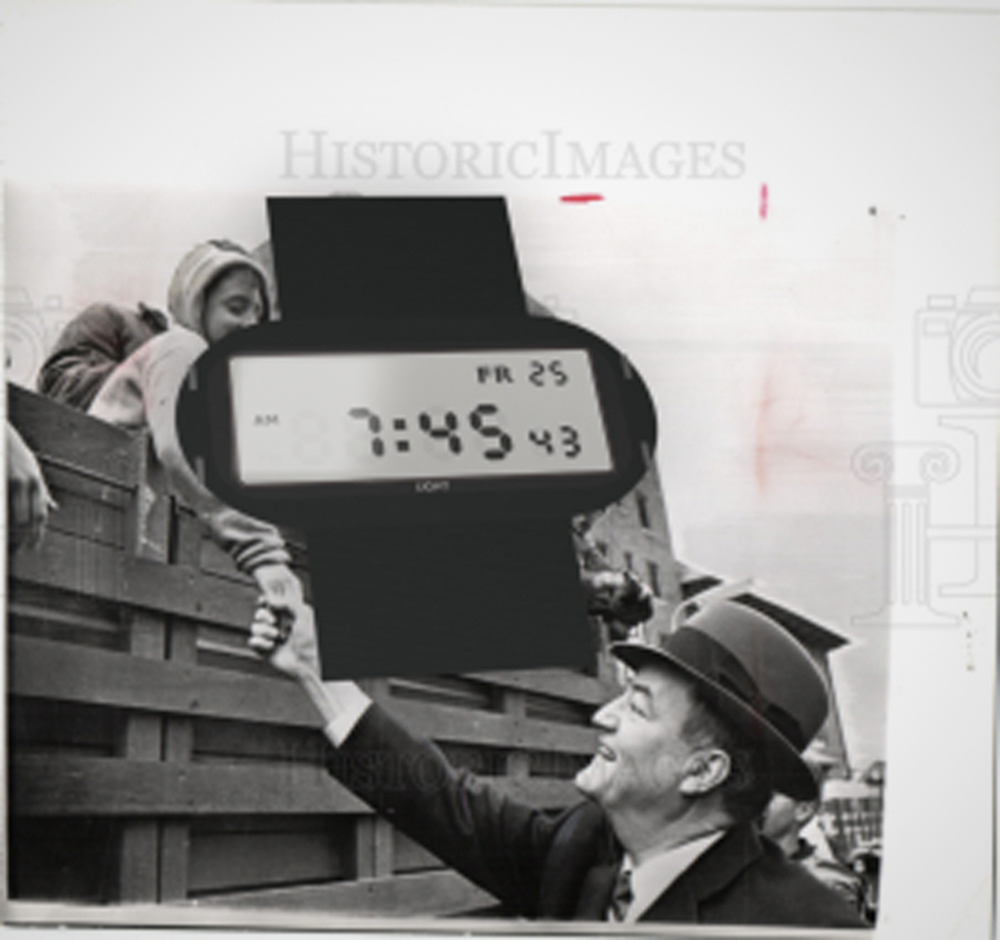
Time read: **7:45:43**
